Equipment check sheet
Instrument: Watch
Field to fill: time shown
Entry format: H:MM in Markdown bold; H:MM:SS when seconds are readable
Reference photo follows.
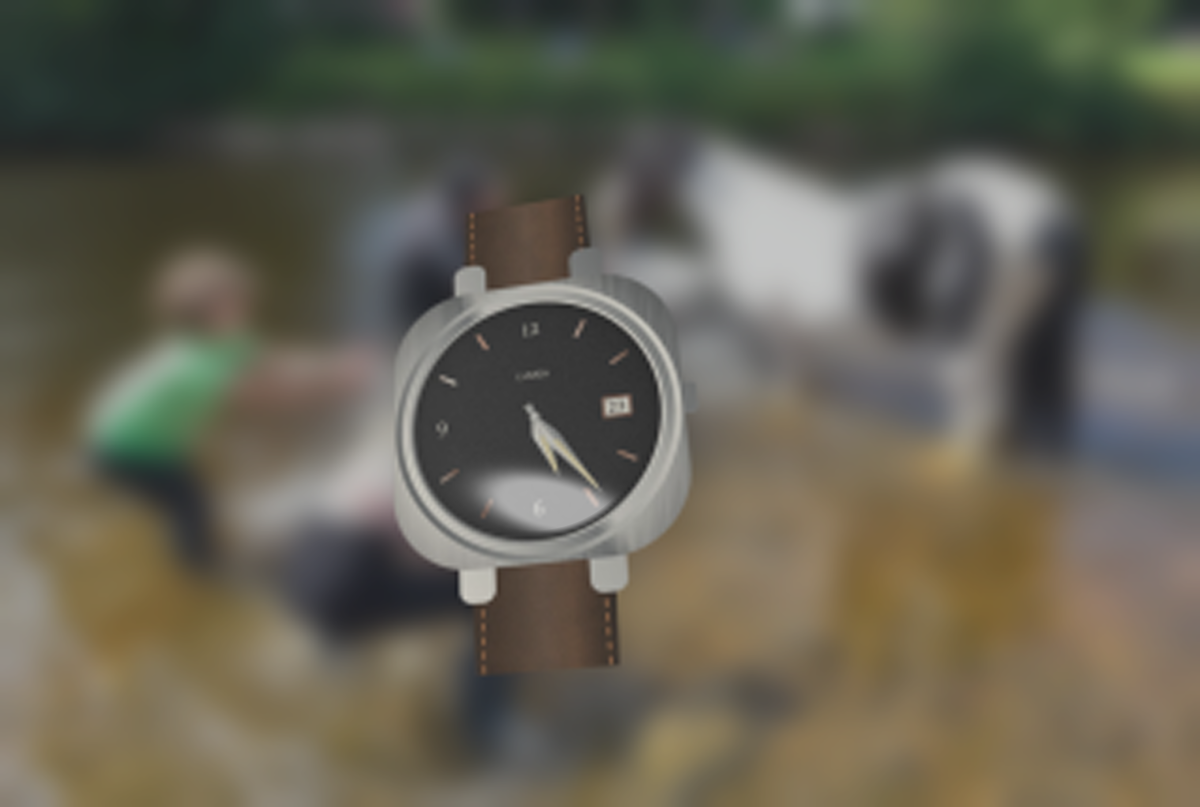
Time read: **5:24**
